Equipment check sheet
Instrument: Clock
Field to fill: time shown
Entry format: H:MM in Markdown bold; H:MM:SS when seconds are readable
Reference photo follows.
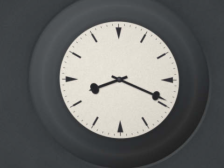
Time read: **8:19**
